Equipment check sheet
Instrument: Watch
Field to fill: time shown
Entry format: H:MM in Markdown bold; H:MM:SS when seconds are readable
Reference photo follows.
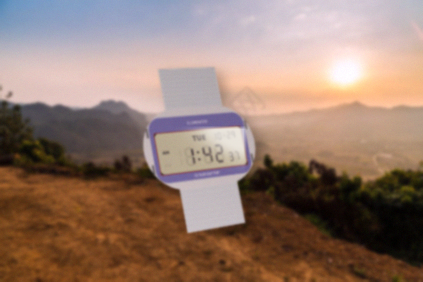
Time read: **1:42**
